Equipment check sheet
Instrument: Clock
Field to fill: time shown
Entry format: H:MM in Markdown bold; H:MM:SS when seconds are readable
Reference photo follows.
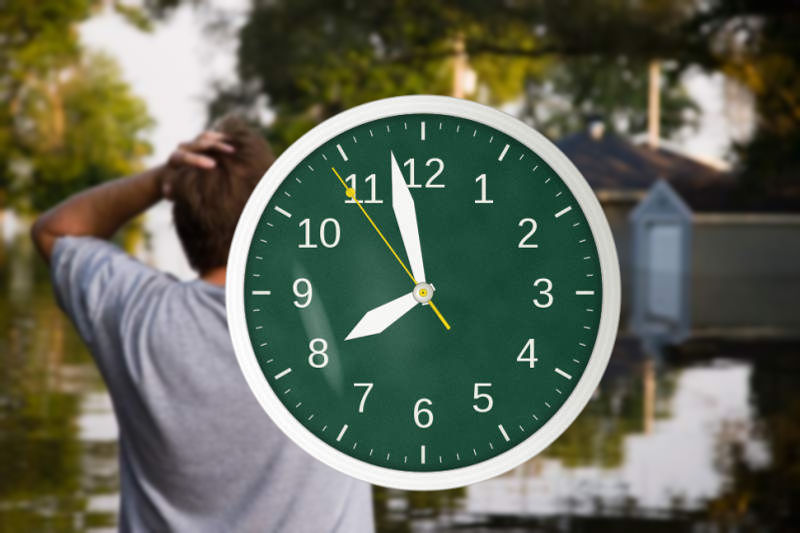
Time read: **7:57:54**
